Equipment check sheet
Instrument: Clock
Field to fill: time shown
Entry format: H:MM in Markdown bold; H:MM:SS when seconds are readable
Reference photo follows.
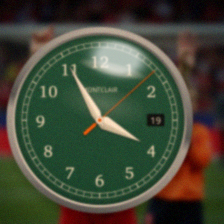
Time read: **3:55:08**
